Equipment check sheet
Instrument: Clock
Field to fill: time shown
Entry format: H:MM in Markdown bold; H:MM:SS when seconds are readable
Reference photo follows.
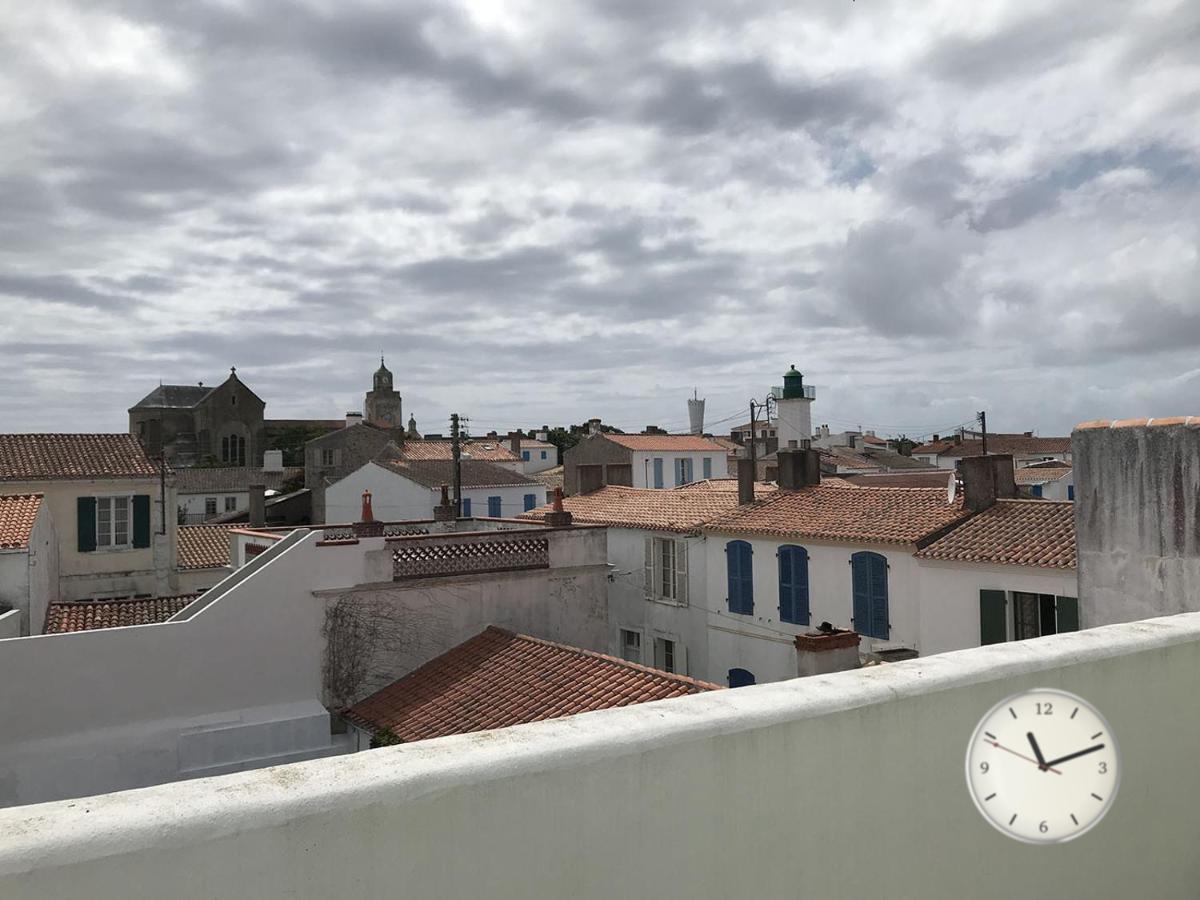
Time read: **11:11:49**
